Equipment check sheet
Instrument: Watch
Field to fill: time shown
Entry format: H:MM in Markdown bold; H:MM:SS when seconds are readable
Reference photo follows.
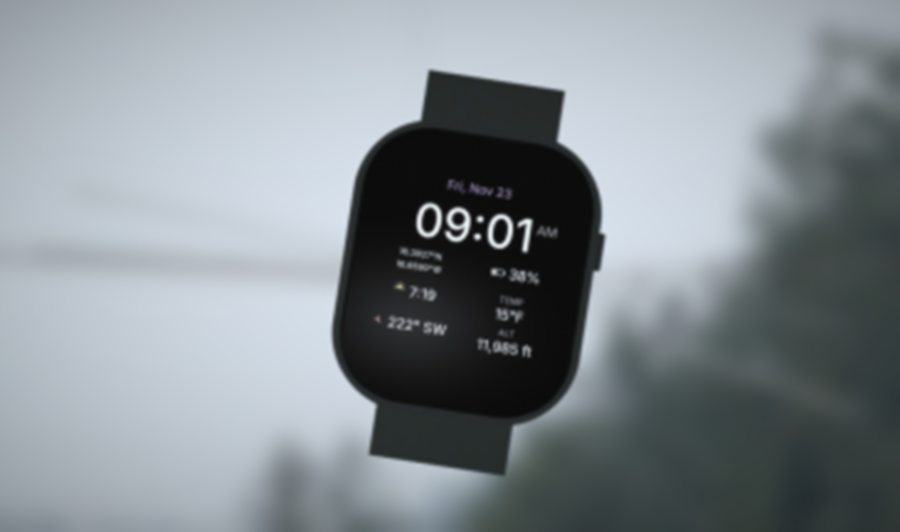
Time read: **9:01**
